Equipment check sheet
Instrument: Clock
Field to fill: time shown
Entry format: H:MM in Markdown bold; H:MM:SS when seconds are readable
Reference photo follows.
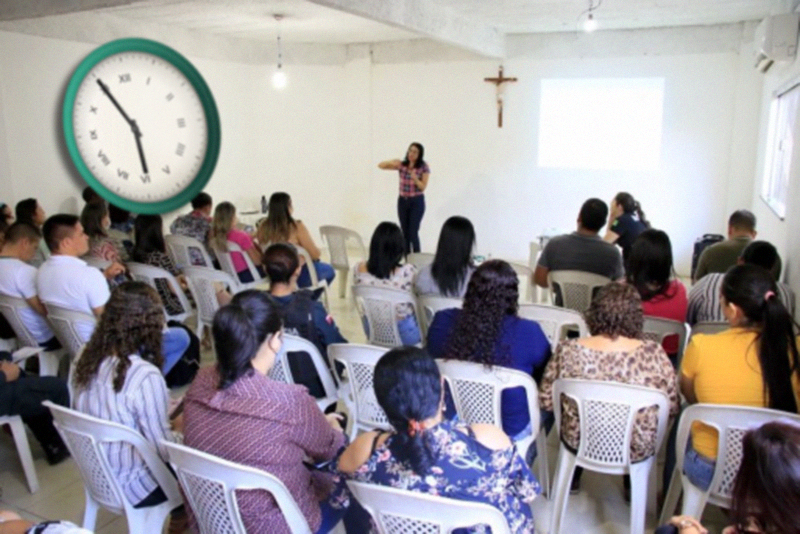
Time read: **5:55**
